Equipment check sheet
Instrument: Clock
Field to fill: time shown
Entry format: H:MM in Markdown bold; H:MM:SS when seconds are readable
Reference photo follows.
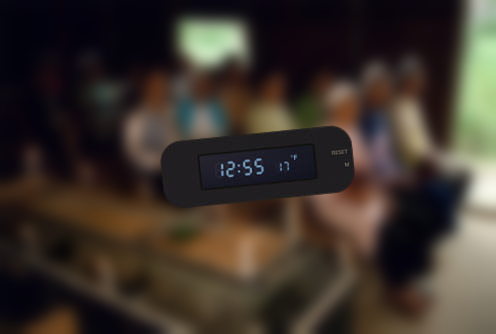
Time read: **12:55**
